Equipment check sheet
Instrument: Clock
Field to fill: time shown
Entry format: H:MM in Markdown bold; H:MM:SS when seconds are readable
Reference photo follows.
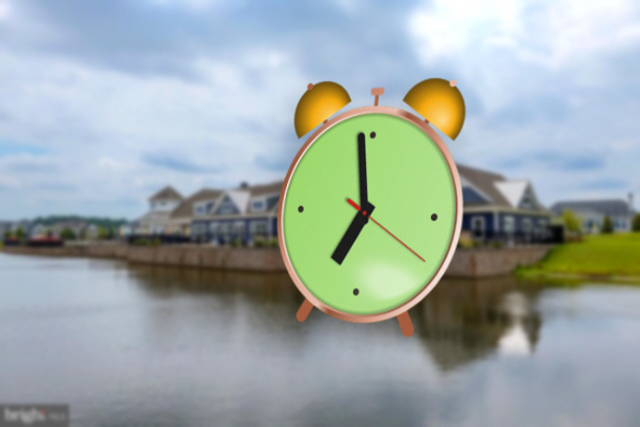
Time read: **6:58:20**
